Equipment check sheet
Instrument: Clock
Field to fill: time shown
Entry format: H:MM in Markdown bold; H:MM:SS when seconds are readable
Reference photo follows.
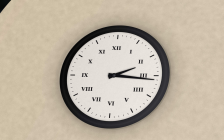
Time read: **2:16**
